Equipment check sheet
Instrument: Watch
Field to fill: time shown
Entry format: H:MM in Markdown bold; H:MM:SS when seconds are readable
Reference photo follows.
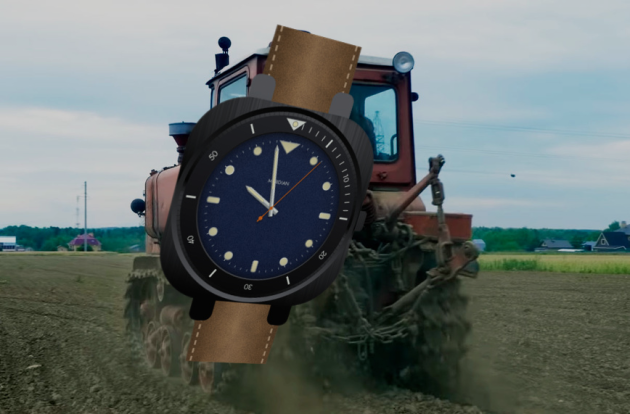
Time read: **9:58:06**
